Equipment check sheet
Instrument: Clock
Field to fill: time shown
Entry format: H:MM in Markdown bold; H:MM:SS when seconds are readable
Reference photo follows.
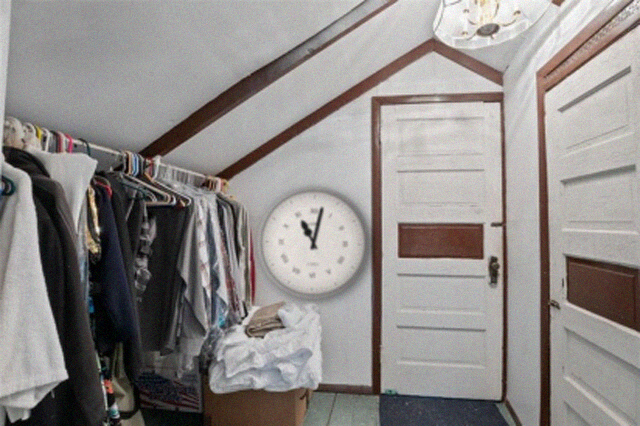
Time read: **11:02**
